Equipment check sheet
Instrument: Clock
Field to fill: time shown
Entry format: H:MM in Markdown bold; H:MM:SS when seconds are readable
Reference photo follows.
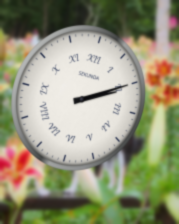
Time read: **2:10**
